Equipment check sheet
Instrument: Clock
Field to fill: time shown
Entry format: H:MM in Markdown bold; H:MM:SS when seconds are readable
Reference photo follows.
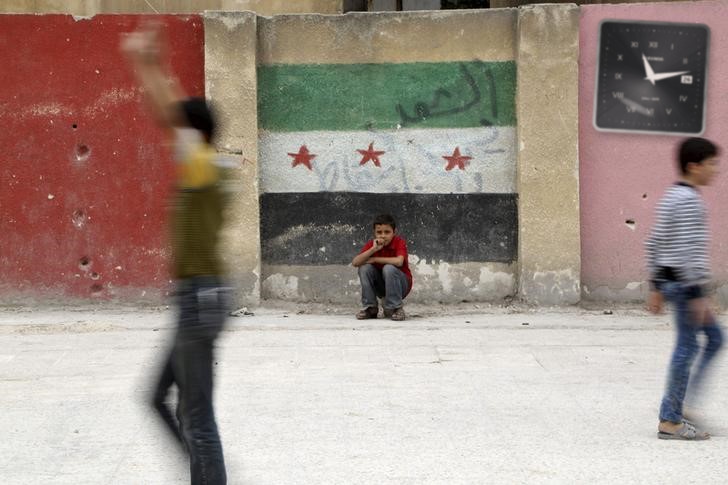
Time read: **11:13**
